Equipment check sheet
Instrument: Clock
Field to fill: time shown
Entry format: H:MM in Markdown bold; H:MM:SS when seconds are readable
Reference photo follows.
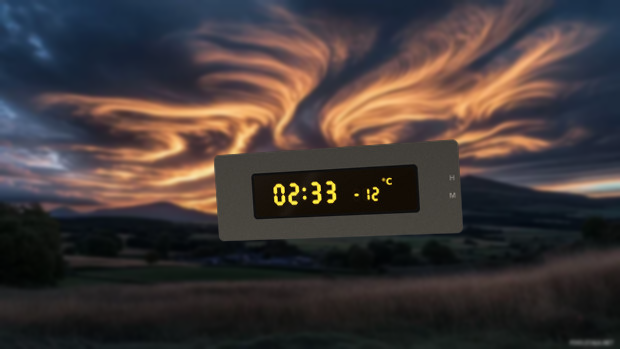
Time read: **2:33**
